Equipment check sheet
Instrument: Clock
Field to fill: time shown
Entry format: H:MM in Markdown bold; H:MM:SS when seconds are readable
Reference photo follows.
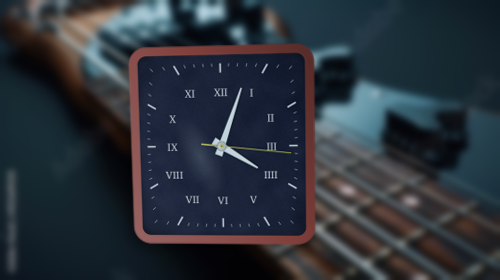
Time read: **4:03:16**
